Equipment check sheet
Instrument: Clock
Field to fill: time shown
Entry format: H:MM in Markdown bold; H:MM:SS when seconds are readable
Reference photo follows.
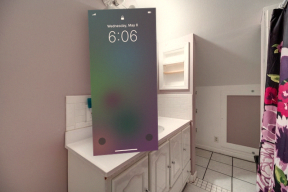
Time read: **6:06**
